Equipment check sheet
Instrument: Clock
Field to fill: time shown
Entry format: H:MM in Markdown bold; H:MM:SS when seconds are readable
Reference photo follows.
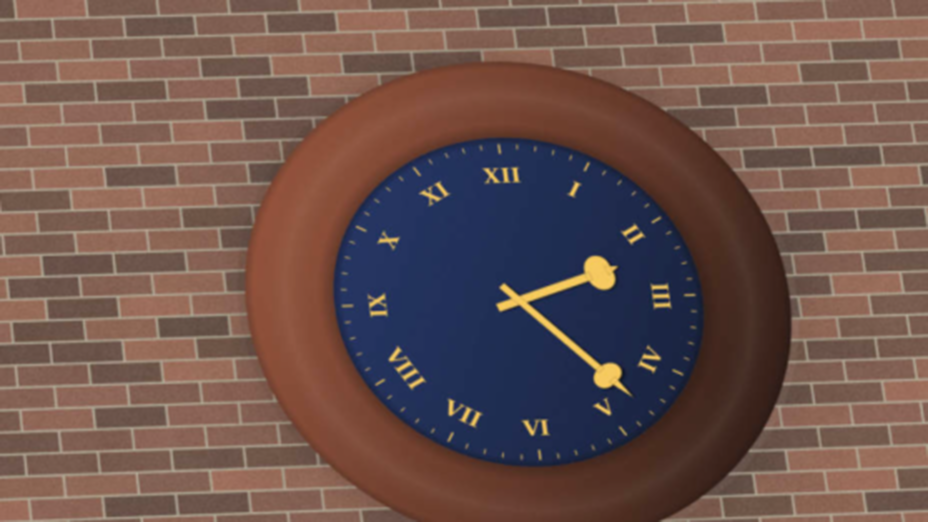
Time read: **2:23**
